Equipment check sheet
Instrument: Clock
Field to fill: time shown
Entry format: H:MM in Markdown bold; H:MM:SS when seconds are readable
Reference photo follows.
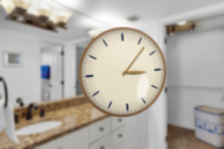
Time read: **3:07**
